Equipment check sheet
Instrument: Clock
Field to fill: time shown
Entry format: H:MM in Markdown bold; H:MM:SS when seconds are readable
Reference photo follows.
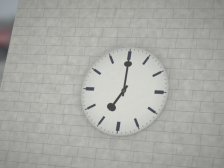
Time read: **7:00**
